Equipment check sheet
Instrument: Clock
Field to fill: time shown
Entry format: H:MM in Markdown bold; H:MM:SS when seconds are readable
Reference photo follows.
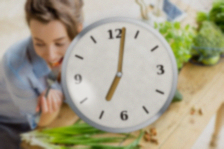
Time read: **7:02**
